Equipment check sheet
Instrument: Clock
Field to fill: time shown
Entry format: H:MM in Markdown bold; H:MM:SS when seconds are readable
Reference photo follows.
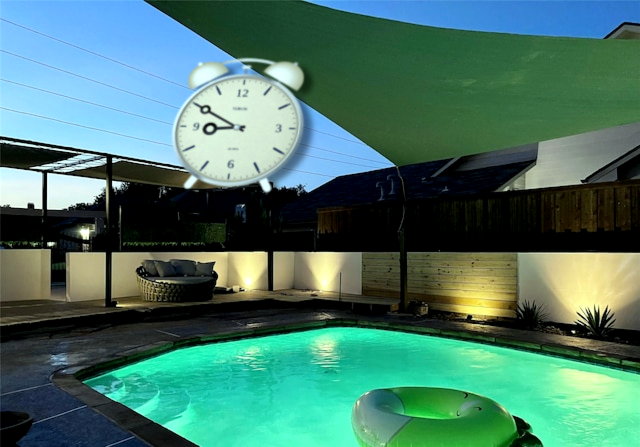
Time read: **8:50**
